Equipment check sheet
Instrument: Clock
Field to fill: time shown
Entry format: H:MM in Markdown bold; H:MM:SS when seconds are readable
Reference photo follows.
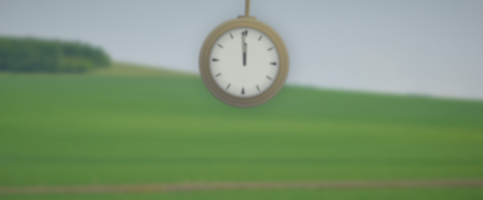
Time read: **11:59**
